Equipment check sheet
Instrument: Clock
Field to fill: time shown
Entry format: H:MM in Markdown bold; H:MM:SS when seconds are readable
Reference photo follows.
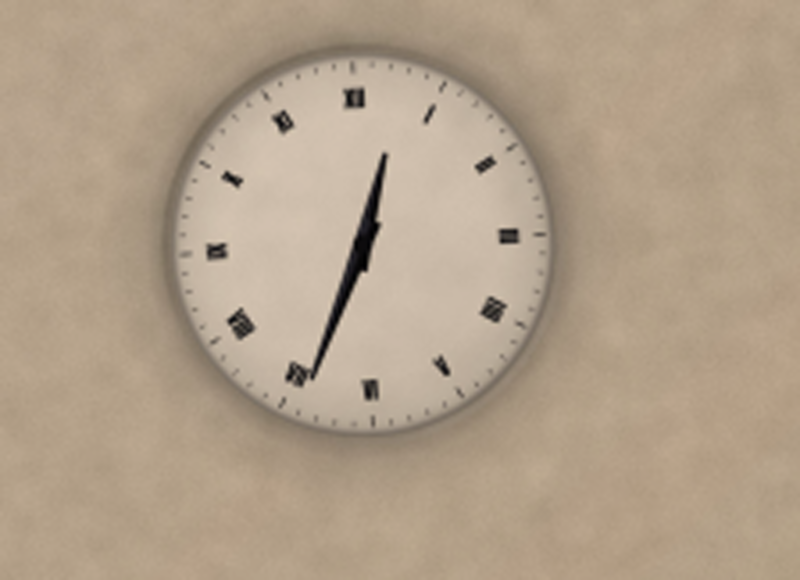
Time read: **12:34**
